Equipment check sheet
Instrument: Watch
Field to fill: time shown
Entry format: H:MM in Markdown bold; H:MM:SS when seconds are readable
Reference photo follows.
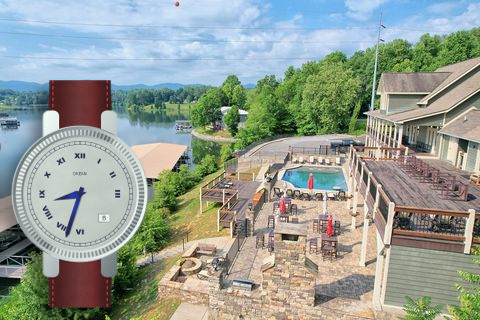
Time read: **8:33**
